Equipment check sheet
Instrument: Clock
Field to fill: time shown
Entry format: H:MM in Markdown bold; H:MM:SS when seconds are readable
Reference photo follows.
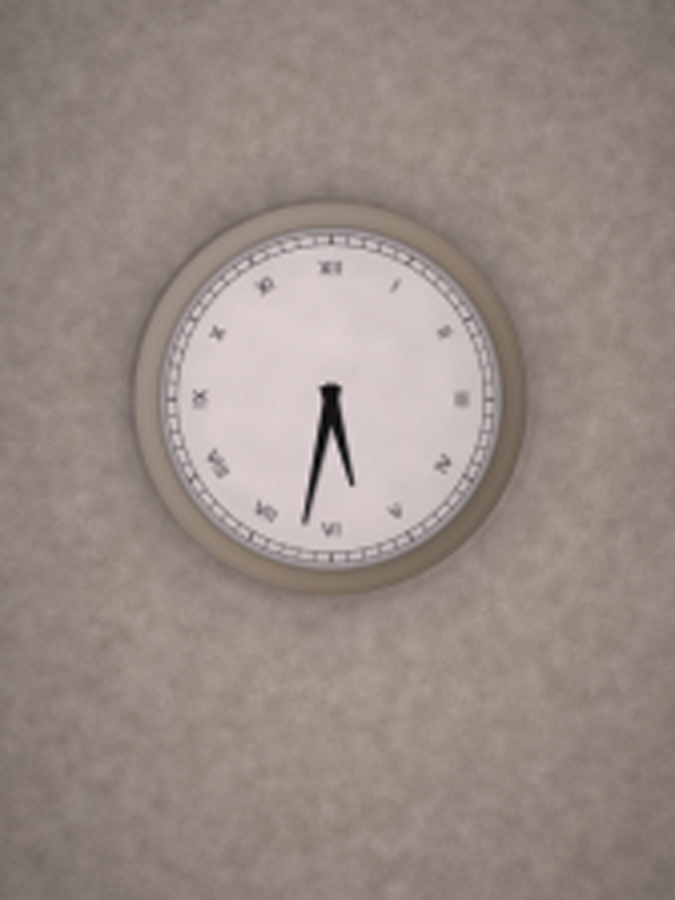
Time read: **5:32**
